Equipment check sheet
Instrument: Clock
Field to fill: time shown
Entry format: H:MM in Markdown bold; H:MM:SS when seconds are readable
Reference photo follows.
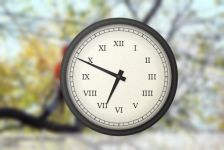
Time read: **6:49**
